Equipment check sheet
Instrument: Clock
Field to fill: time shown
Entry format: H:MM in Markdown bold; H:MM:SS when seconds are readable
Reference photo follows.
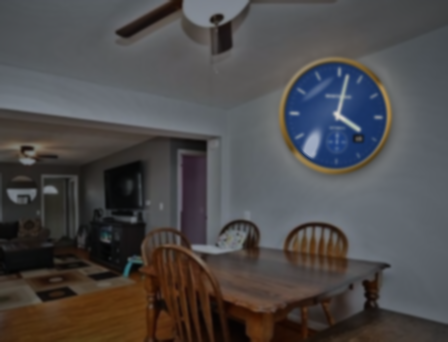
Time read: **4:02**
